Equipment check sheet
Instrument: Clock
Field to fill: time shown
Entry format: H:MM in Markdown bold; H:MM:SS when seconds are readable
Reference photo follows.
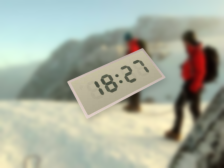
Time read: **18:27**
